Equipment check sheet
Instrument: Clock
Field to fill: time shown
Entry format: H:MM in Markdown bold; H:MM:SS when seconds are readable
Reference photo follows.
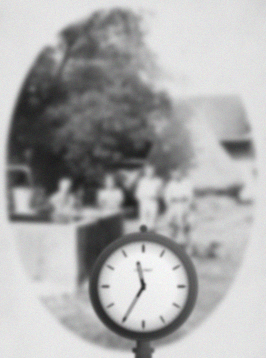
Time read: **11:35**
